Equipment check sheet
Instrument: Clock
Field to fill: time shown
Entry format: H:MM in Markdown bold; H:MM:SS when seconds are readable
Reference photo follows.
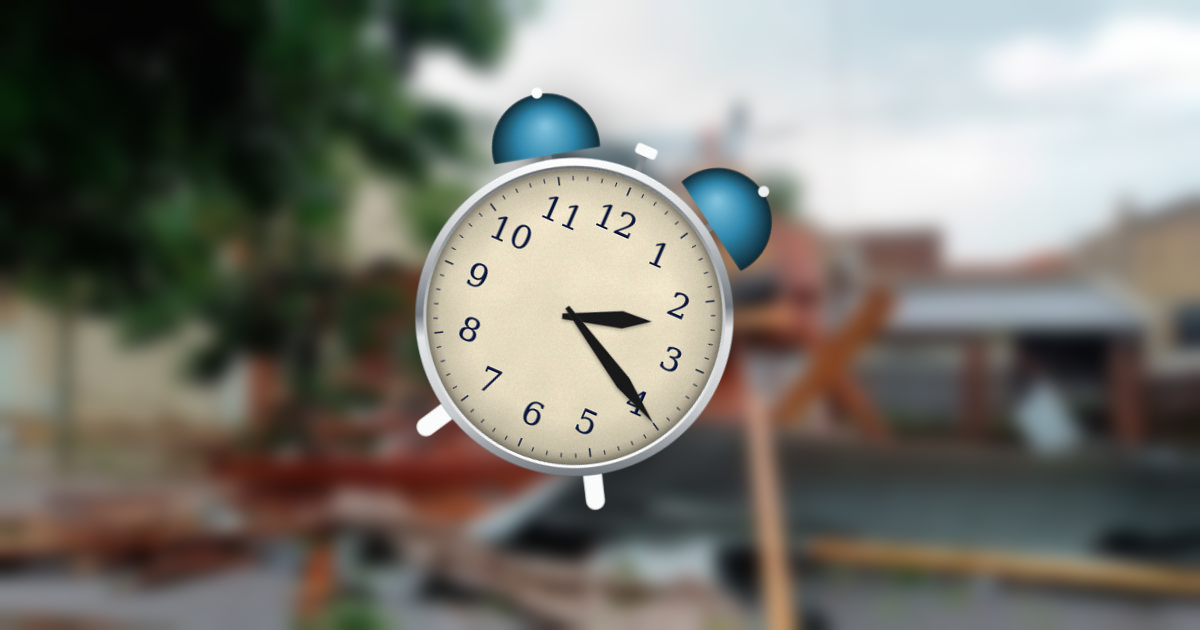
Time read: **2:20**
